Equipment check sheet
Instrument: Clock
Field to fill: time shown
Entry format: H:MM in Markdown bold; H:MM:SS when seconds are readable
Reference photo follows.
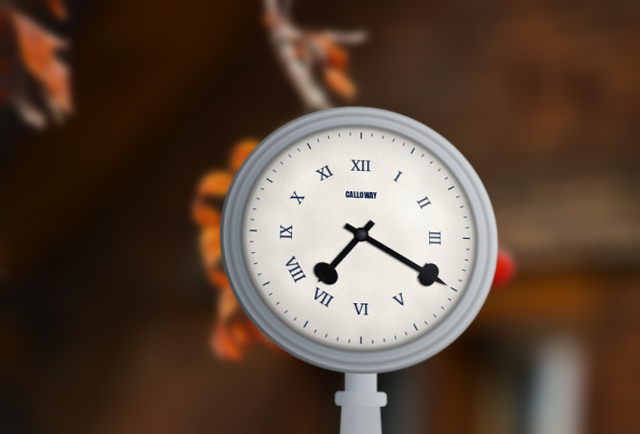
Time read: **7:20**
